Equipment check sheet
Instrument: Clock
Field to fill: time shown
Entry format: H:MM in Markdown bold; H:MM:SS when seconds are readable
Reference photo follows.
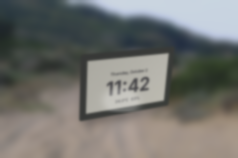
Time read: **11:42**
